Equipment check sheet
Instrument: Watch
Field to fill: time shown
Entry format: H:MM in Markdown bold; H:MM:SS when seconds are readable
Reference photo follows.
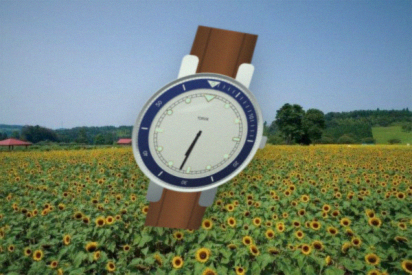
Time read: **6:32**
